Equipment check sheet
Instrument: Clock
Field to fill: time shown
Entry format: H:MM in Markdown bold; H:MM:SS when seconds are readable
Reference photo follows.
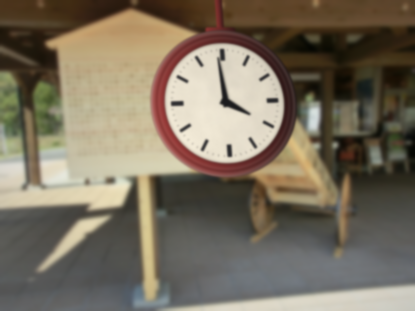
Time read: **3:59**
